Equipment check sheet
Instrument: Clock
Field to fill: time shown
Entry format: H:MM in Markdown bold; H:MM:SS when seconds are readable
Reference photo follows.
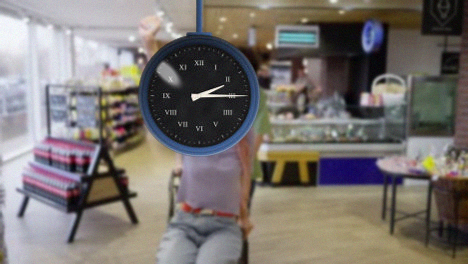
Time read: **2:15**
